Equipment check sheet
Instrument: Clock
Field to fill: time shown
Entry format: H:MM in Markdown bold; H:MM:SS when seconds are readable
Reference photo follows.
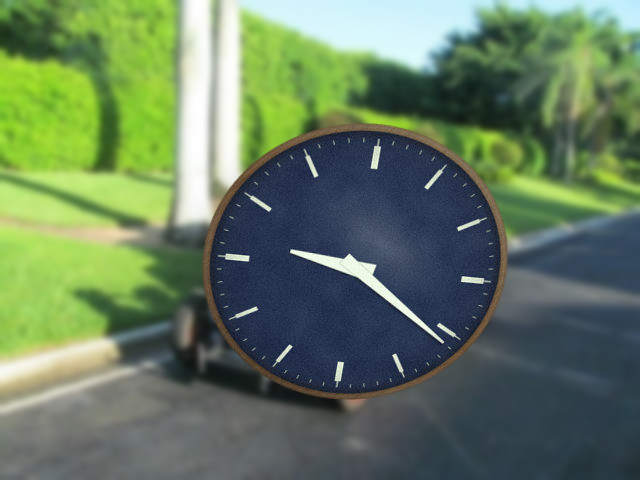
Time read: **9:21**
